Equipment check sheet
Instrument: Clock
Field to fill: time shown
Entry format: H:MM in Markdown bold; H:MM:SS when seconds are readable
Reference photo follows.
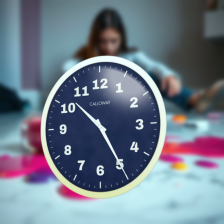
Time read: **10:25**
